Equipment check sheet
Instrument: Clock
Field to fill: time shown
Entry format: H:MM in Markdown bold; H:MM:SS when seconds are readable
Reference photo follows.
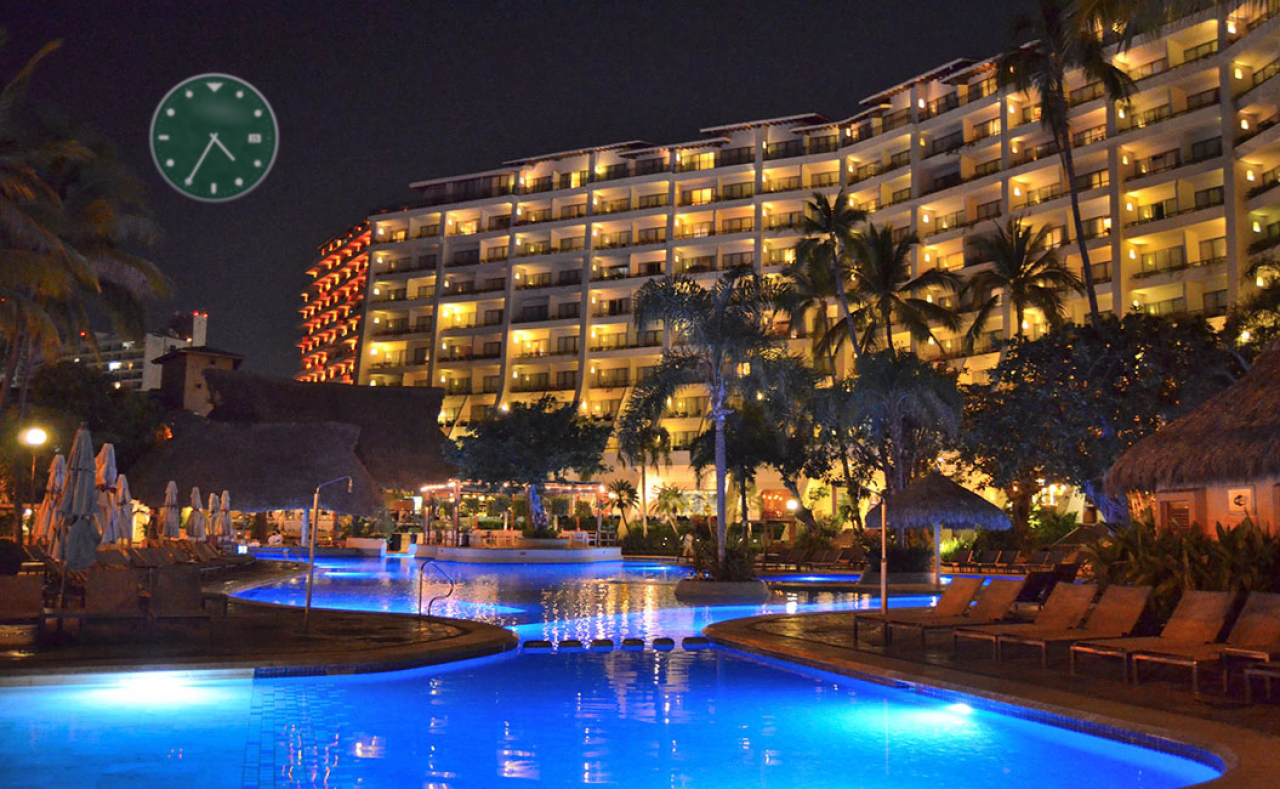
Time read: **4:35**
